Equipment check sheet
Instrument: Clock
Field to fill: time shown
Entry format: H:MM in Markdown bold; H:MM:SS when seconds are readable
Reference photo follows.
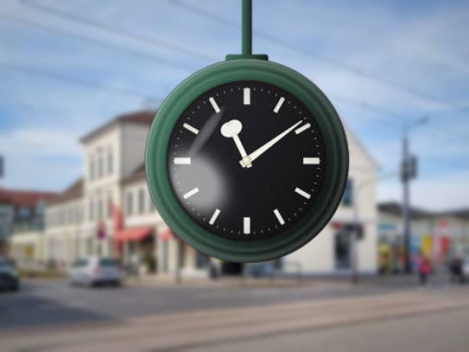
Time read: **11:09**
